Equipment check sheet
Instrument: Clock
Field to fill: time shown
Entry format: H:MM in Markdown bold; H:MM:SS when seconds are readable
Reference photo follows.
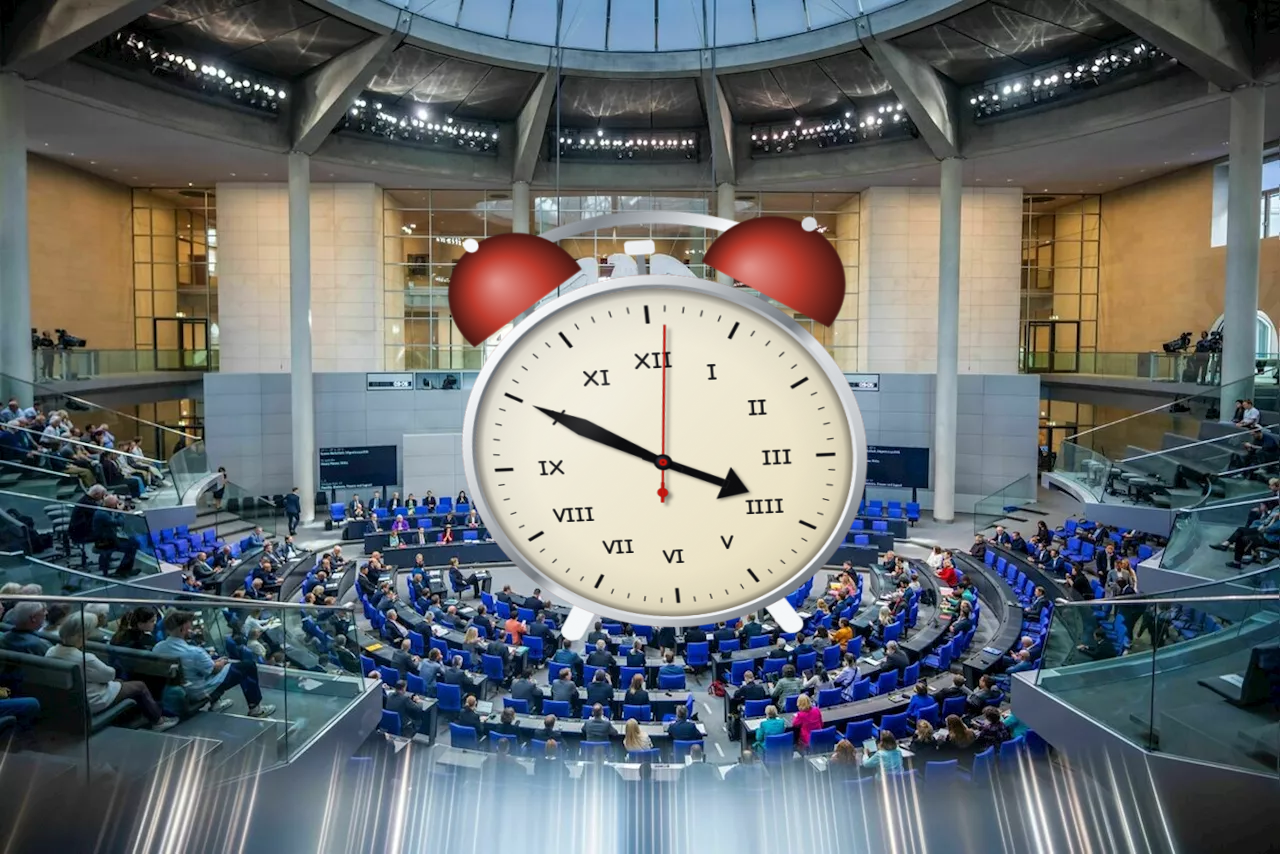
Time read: **3:50:01**
